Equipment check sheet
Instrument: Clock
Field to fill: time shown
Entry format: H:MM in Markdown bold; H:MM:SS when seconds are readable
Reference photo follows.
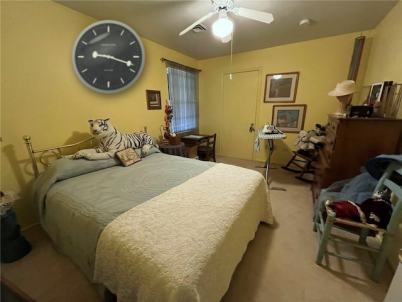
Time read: **9:18**
